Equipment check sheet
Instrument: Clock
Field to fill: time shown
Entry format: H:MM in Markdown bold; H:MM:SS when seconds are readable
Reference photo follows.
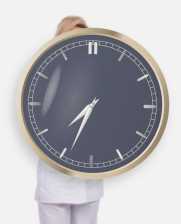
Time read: **7:34**
